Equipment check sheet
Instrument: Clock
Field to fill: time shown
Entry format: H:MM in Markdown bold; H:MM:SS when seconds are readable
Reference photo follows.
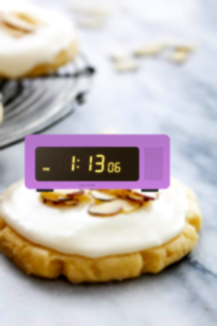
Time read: **1:13**
